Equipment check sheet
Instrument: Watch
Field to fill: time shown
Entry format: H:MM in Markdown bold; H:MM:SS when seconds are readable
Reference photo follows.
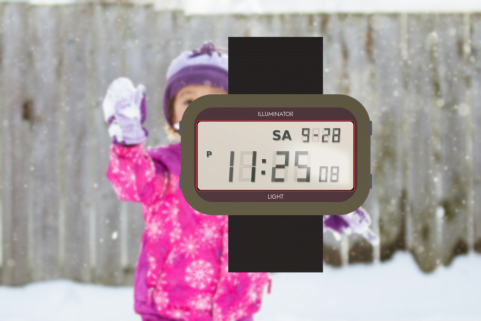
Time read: **11:25:08**
